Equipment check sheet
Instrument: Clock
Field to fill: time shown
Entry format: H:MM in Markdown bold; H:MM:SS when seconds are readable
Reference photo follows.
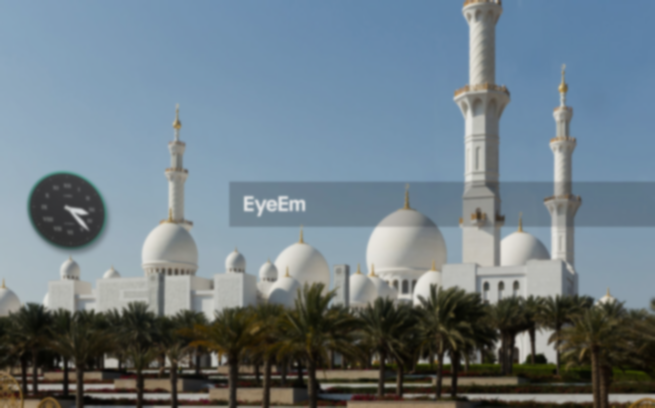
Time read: **3:23**
